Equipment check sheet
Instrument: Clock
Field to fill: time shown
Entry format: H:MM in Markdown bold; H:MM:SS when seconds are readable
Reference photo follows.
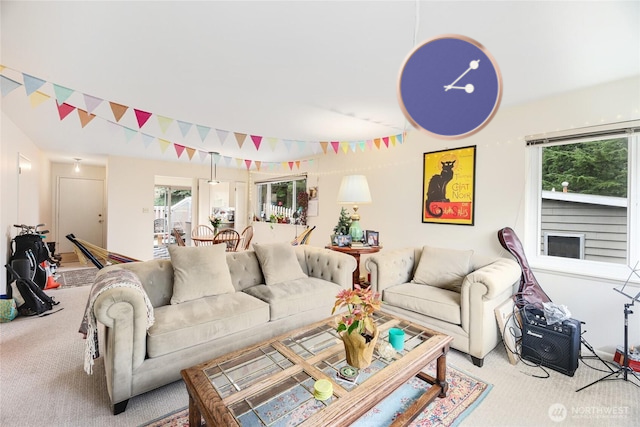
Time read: **3:08**
